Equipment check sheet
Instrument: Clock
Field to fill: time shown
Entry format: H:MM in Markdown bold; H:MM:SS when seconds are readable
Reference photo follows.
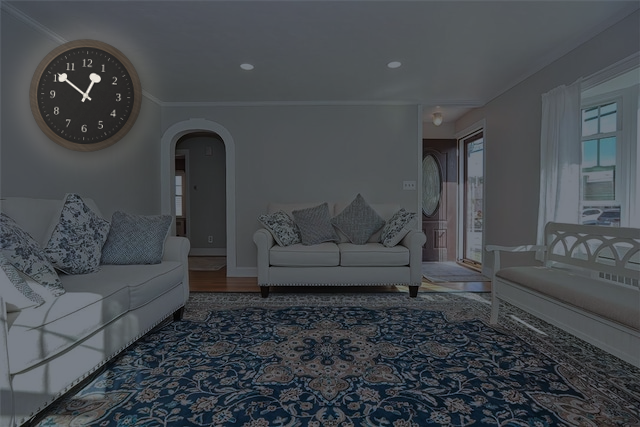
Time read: **12:51**
